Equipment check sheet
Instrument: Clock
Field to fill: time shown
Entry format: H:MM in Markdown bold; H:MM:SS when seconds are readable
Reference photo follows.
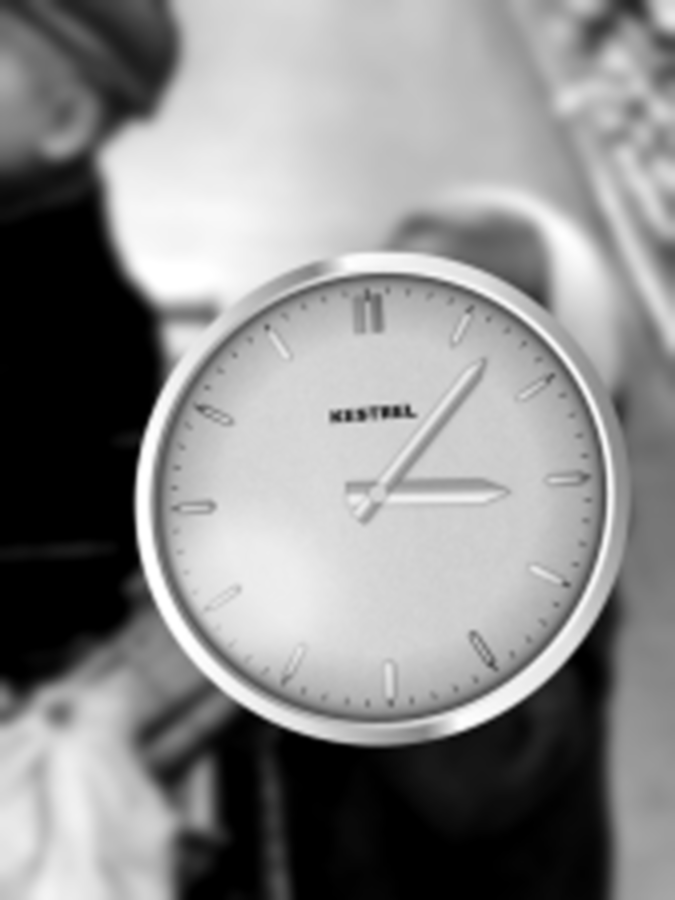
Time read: **3:07**
